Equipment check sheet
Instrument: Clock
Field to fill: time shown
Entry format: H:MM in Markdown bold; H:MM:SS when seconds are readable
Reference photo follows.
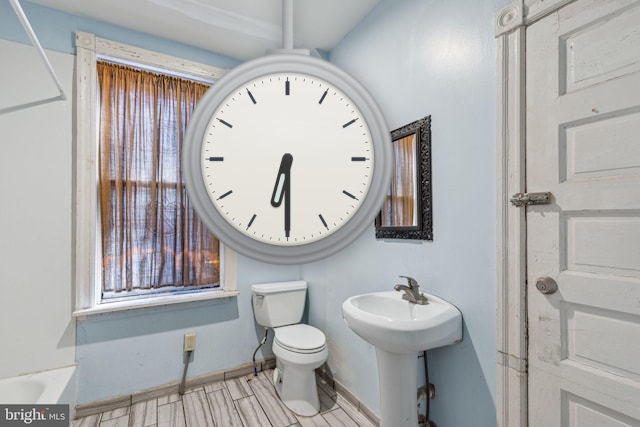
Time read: **6:30**
